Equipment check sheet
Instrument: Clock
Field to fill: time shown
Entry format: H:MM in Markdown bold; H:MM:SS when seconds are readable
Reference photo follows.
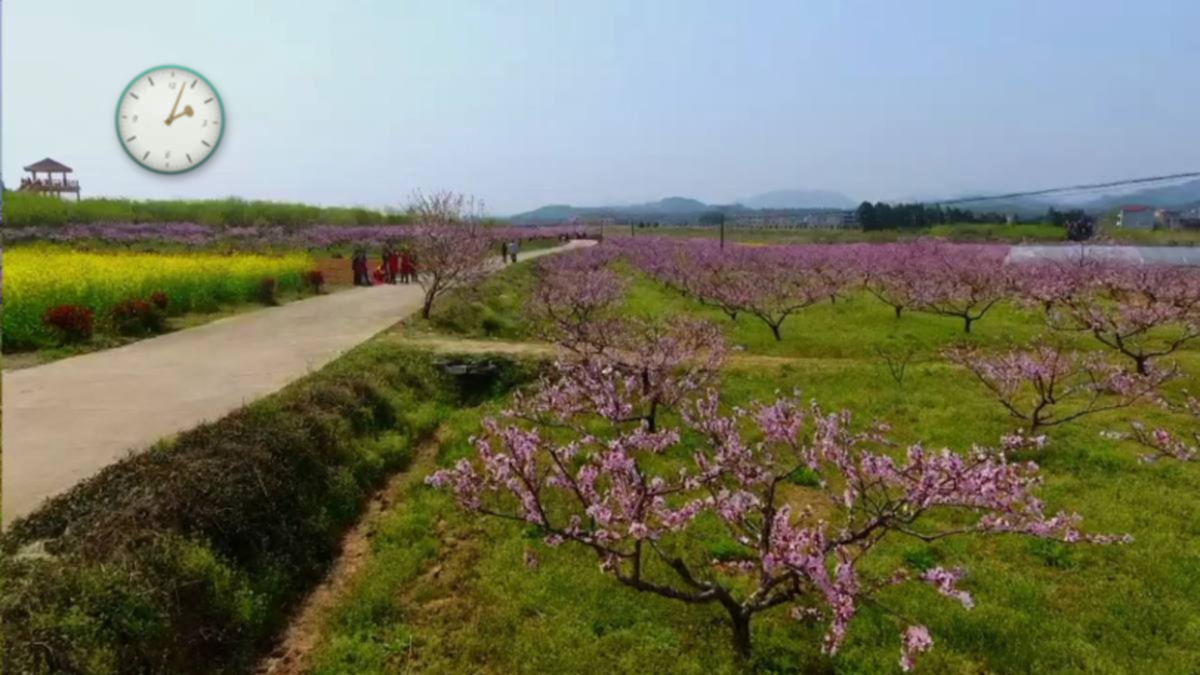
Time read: **2:03**
